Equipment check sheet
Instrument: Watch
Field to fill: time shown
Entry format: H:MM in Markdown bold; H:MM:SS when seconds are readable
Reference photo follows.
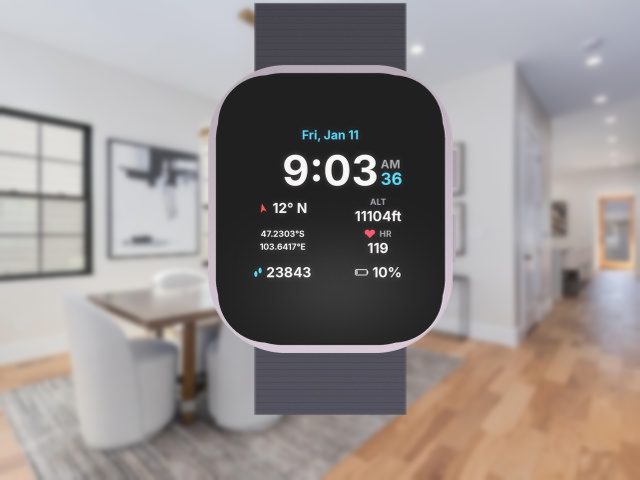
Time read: **9:03:36**
